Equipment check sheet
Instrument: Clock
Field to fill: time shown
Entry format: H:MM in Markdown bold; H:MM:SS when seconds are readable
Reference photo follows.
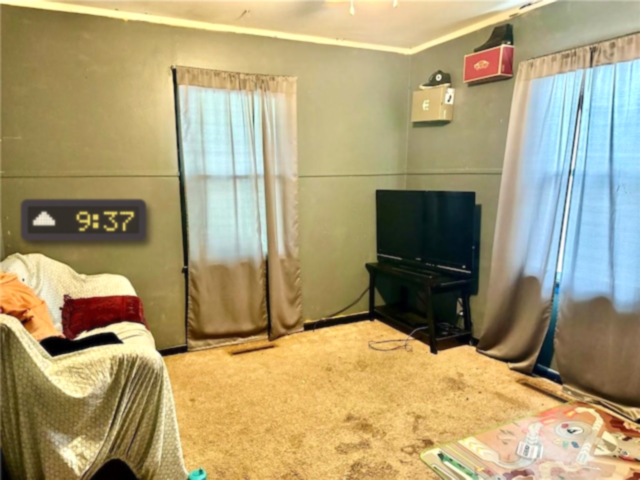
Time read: **9:37**
